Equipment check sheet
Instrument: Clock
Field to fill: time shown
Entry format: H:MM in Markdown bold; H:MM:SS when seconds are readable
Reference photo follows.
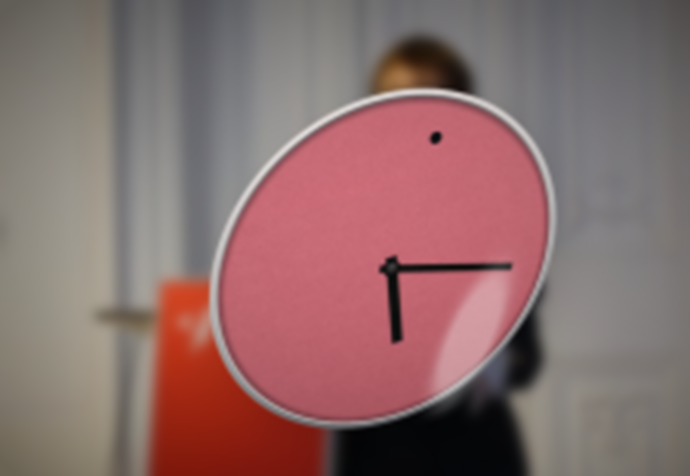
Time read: **5:14**
